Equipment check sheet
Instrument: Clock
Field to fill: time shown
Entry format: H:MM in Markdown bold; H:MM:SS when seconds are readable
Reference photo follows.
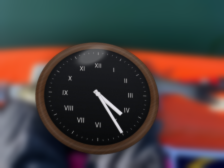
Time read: **4:25**
